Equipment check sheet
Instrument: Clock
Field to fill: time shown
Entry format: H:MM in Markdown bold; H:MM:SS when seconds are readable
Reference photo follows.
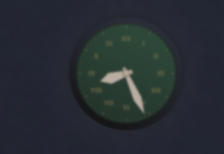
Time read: **8:26**
